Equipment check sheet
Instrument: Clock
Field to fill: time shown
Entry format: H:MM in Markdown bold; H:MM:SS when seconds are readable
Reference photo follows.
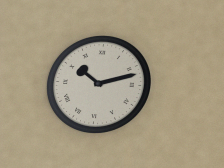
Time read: **10:12**
